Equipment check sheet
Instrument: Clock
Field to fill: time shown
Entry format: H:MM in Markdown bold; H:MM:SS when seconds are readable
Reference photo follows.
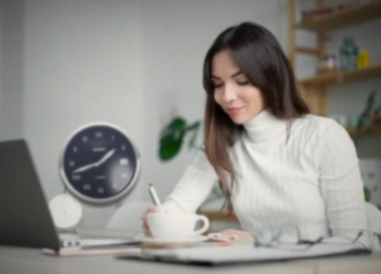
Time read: **1:42**
